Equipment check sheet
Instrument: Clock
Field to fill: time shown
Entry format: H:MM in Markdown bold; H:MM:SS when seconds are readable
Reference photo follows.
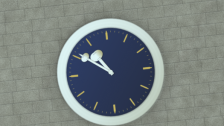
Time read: **10:51**
